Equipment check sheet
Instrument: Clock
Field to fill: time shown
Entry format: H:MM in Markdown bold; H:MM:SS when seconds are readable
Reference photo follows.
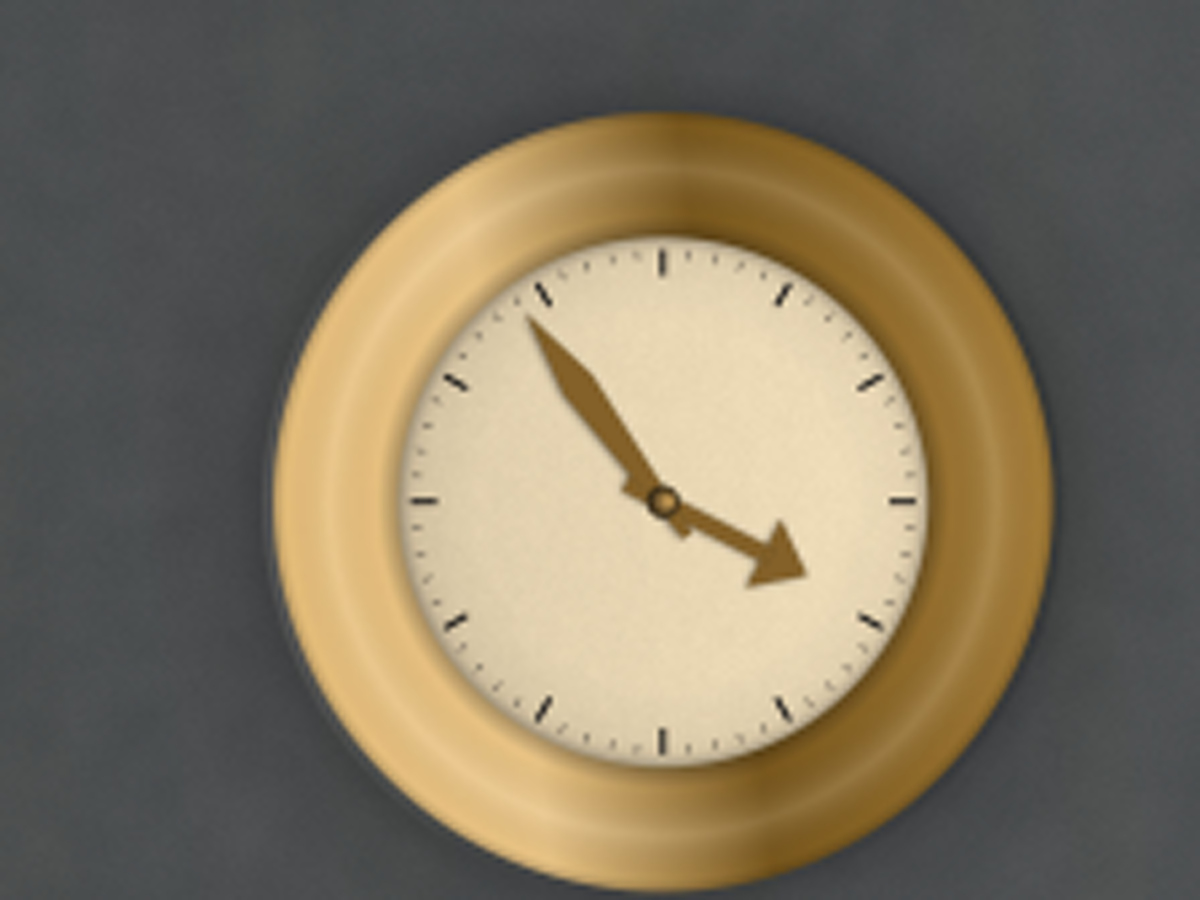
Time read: **3:54**
